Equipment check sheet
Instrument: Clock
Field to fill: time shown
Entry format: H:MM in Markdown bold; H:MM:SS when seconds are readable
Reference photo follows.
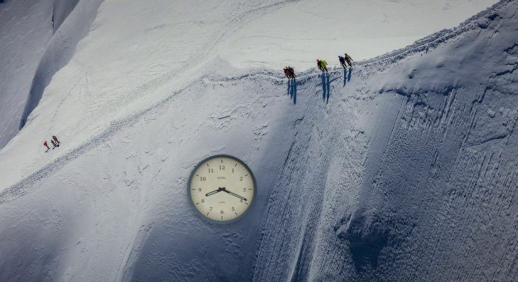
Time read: **8:19**
